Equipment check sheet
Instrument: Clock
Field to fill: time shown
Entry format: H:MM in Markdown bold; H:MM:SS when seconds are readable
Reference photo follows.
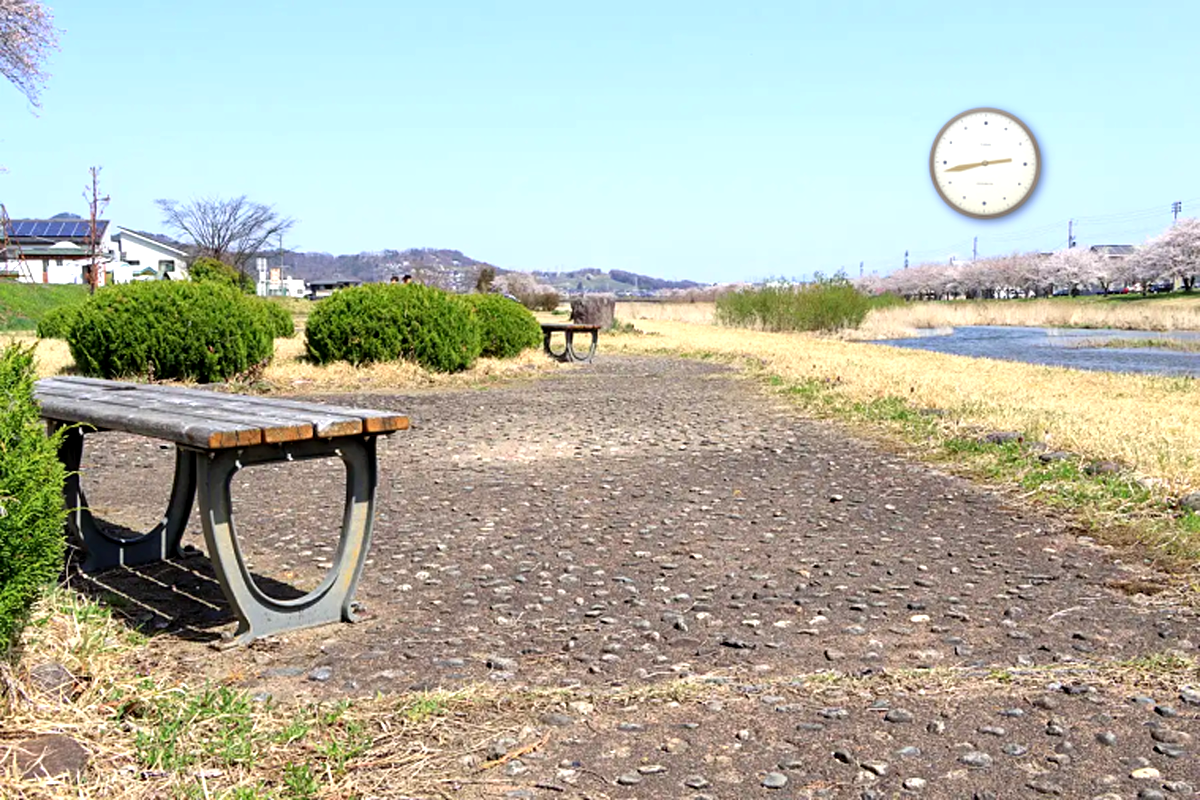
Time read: **2:43**
